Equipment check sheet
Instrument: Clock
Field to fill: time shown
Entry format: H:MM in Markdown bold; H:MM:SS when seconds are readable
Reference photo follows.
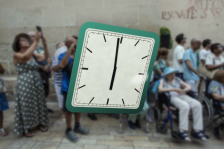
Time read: **5:59**
